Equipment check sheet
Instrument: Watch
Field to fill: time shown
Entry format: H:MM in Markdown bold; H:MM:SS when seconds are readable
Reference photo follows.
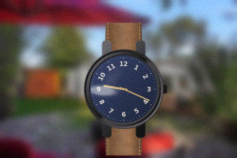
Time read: **9:19**
